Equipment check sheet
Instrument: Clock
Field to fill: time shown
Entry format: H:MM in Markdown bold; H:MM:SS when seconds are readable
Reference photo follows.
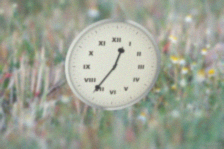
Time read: **12:36**
